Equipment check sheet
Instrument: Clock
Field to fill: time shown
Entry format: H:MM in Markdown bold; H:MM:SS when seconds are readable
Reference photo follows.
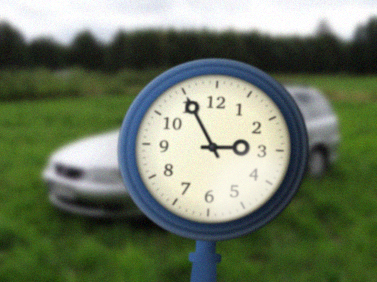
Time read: **2:55**
